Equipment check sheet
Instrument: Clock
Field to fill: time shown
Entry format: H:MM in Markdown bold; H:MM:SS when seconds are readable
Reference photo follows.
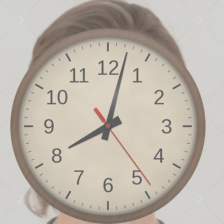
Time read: **8:02:24**
